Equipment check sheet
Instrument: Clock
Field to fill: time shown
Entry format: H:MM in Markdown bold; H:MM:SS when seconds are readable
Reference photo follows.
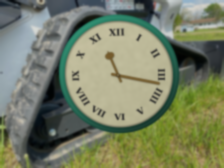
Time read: **11:17**
